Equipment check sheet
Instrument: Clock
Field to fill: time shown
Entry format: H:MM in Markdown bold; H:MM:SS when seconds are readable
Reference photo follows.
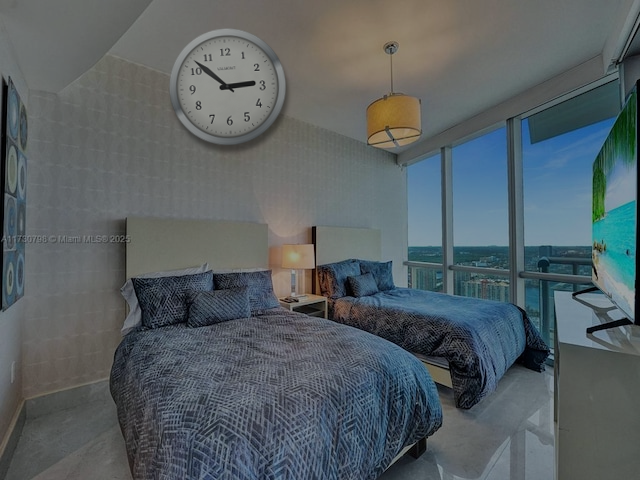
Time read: **2:52**
